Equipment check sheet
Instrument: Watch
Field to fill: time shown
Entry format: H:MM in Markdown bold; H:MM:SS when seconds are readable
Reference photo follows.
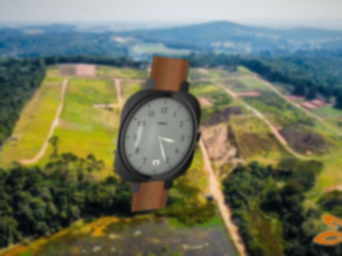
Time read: **3:26**
